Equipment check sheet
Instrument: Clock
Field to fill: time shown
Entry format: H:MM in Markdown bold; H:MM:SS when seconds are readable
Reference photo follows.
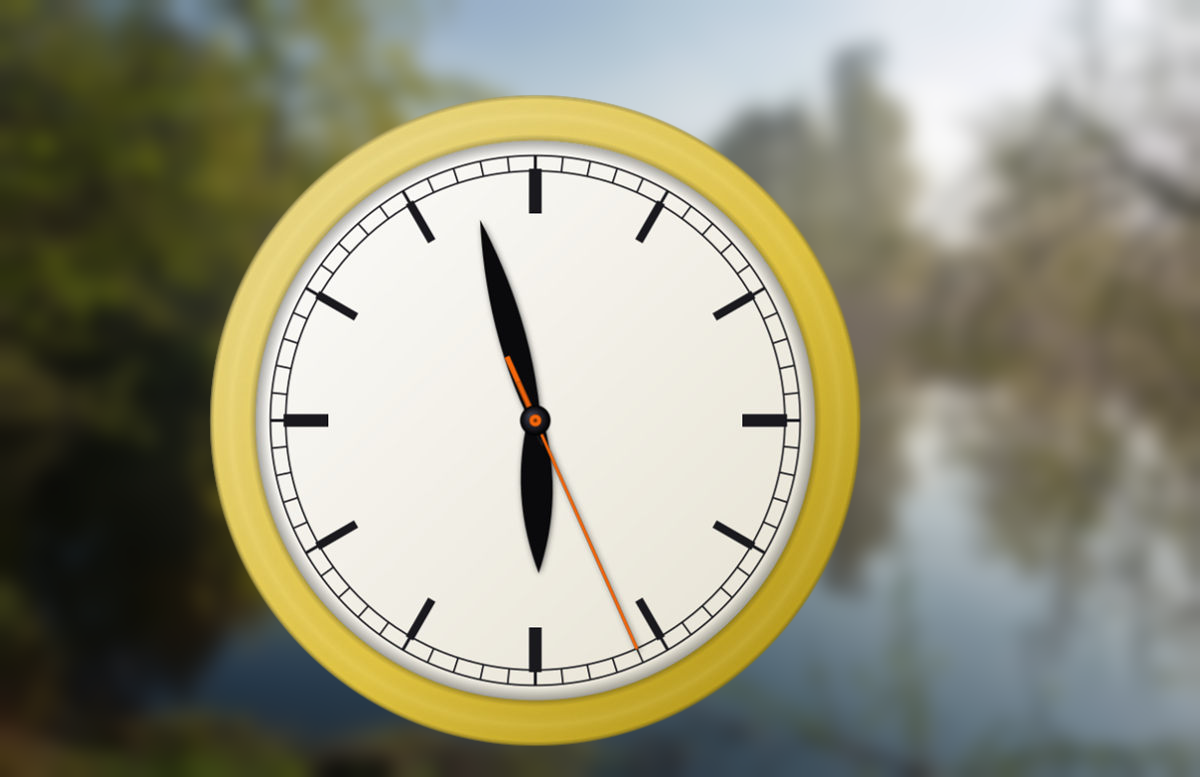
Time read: **5:57:26**
